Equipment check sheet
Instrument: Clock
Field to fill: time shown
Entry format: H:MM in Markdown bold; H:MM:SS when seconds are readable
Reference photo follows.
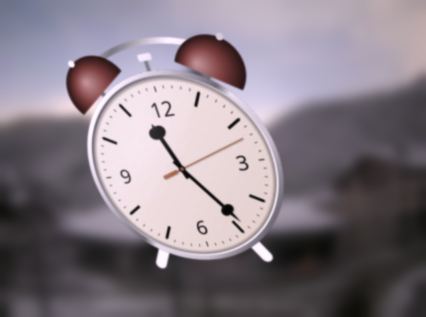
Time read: **11:24:12**
